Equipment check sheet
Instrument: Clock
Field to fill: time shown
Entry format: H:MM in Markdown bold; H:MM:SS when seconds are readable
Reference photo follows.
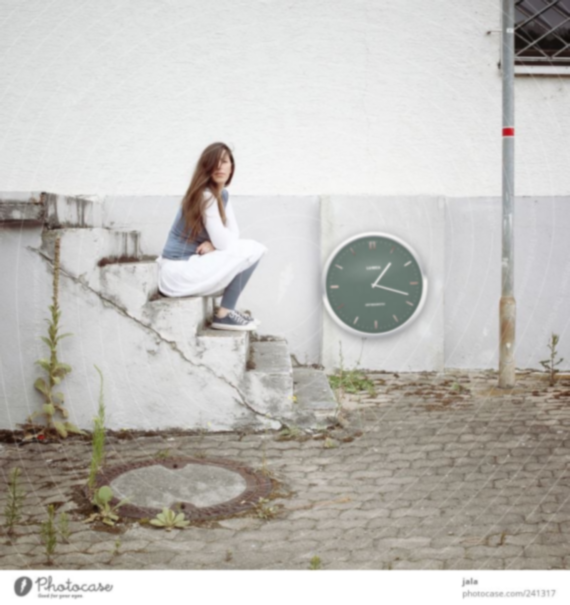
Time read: **1:18**
